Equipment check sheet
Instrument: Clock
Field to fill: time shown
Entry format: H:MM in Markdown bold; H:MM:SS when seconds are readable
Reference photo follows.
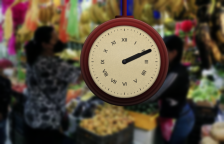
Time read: **2:11**
